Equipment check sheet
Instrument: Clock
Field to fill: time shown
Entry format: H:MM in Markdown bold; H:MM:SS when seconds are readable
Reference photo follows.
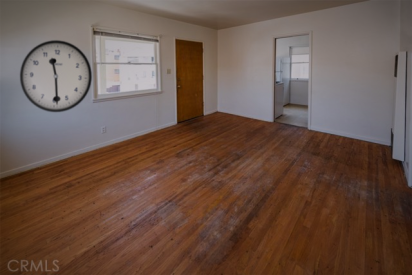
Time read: **11:29**
